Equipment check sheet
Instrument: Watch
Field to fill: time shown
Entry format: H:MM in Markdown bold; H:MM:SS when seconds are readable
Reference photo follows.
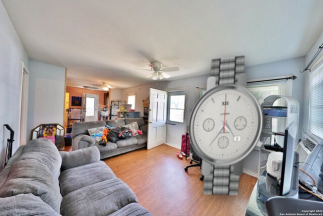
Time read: **4:36**
